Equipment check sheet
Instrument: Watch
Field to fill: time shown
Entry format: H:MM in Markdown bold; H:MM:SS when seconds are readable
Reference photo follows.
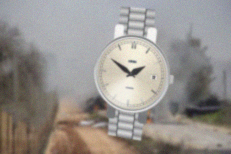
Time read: **1:50**
